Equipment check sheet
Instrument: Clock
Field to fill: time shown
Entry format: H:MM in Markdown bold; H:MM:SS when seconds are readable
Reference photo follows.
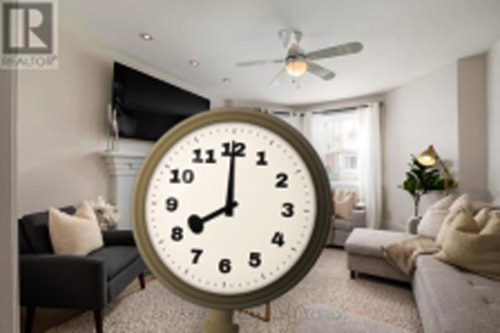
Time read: **8:00**
